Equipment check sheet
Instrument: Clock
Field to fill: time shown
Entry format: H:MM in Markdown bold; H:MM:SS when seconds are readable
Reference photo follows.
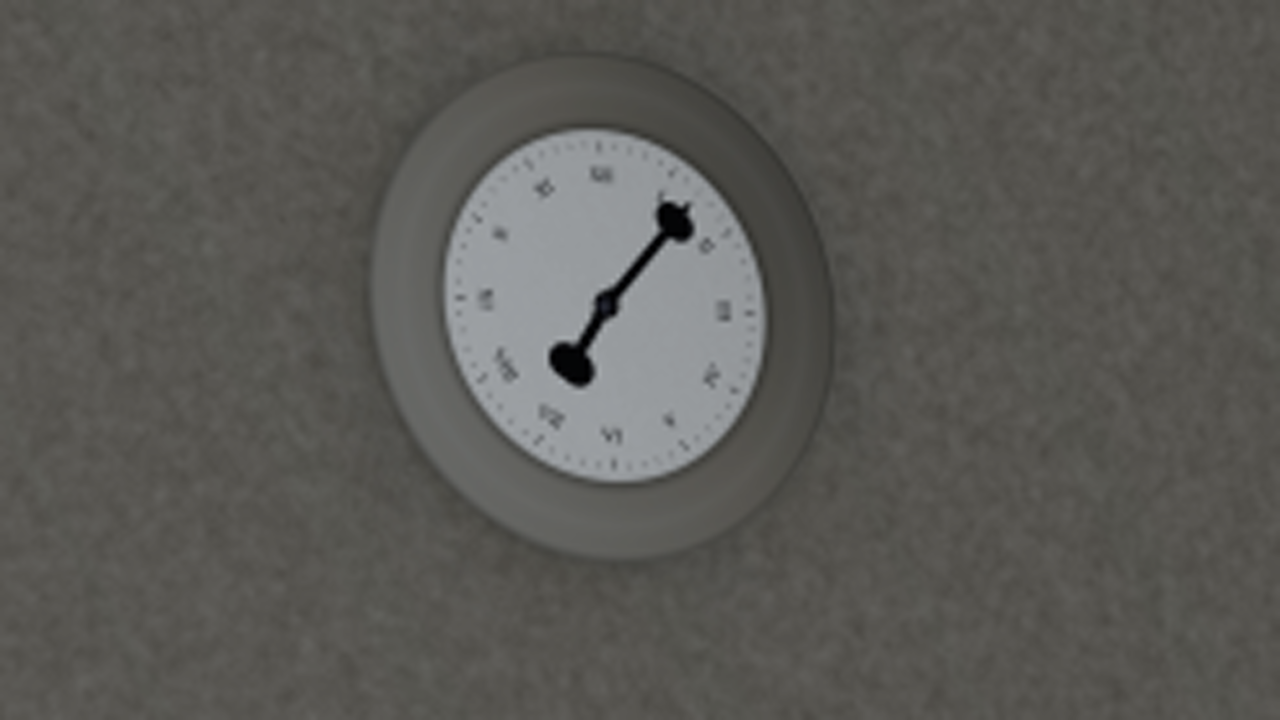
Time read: **7:07**
